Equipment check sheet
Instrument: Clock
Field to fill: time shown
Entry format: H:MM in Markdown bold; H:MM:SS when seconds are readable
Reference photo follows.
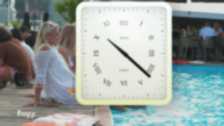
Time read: **10:22**
